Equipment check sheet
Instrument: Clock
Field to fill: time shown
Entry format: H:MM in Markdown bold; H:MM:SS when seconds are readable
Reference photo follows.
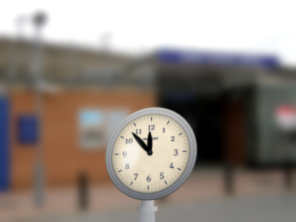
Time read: **11:53**
